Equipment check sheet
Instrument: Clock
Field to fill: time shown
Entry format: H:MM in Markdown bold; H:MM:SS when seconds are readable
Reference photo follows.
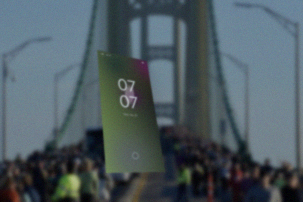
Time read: **7:07**
